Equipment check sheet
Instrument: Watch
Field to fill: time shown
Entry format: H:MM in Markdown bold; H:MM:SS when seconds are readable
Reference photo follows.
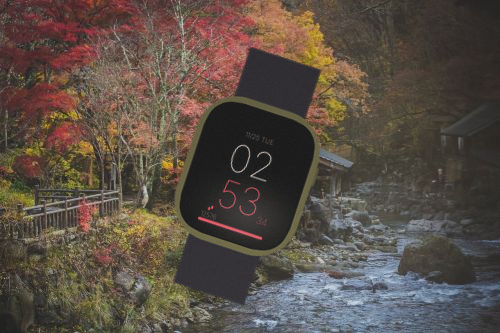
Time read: **2:53:34**
